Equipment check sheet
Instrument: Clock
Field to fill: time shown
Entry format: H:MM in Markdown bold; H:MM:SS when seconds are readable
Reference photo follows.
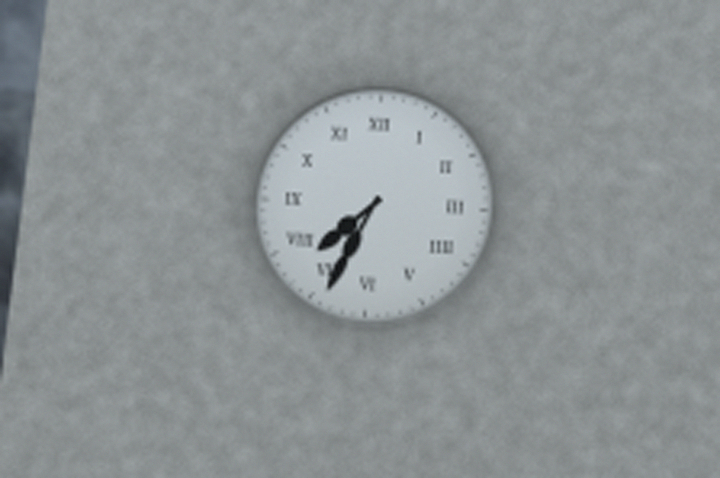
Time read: **7:34**
